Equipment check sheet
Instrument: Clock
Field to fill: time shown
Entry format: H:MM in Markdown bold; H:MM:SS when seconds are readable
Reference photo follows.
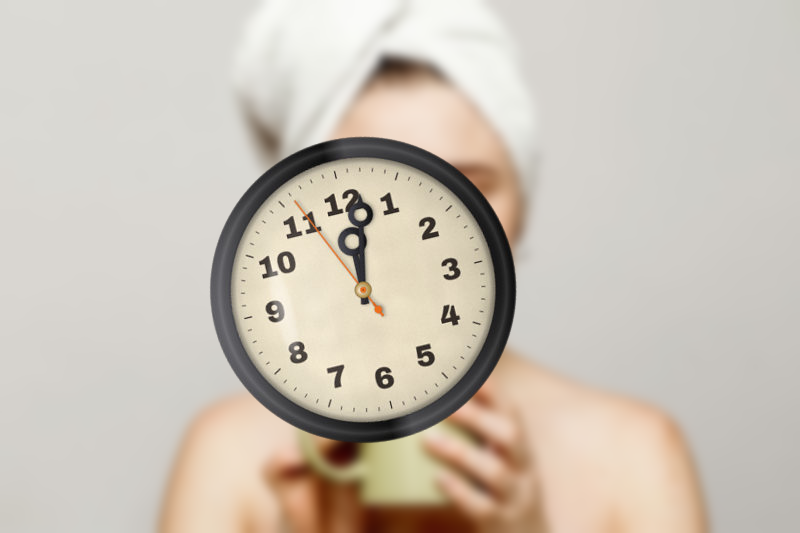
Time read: **12:01:56**
